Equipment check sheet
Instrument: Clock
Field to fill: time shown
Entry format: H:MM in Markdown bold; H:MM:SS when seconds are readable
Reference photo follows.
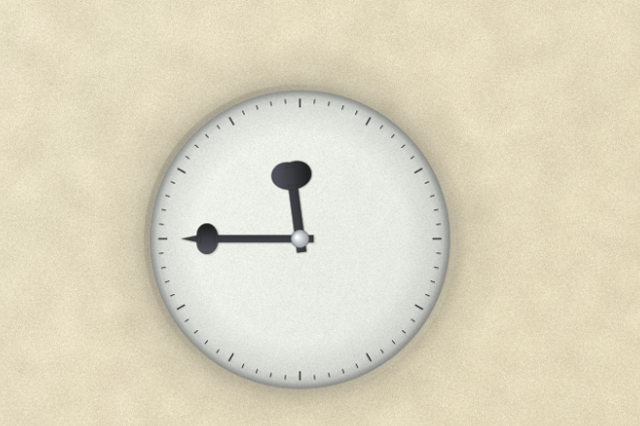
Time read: **11:45**
